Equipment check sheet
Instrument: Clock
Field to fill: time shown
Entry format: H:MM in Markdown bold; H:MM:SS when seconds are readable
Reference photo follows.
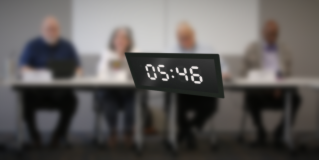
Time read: **5:46**
